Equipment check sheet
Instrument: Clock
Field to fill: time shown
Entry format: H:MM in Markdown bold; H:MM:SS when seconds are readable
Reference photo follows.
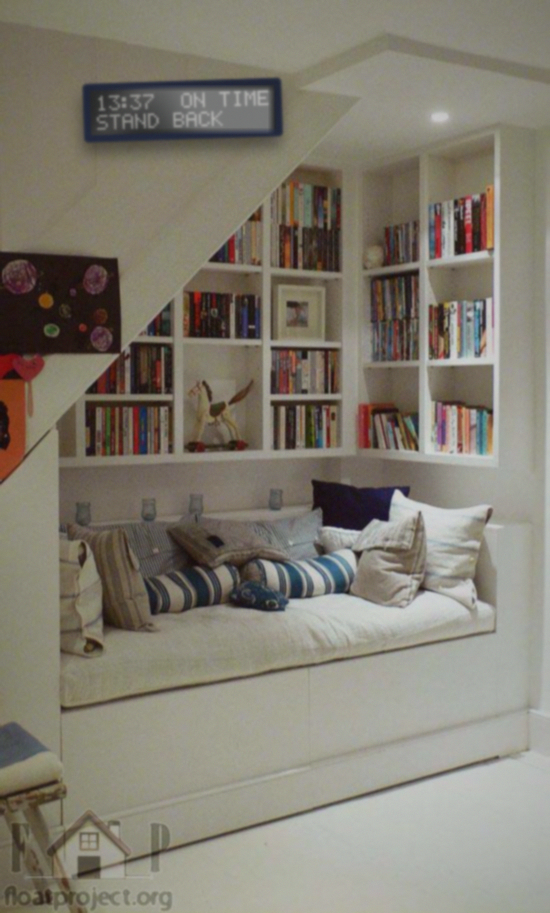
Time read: **13:37**
